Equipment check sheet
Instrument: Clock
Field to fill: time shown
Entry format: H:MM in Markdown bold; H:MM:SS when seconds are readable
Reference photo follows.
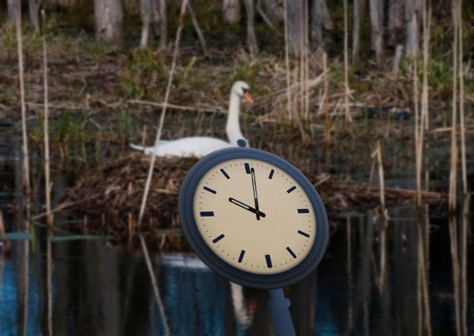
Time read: **10:01**
